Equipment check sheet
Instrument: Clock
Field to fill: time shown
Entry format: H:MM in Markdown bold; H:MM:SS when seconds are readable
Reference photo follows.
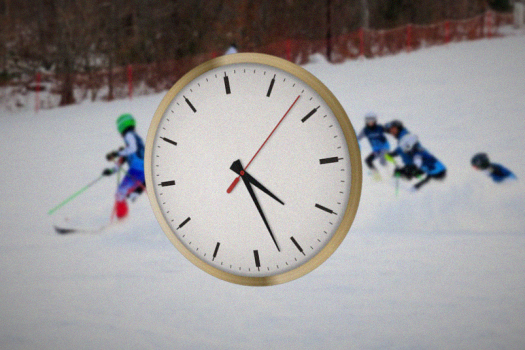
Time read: **4:27:08**
